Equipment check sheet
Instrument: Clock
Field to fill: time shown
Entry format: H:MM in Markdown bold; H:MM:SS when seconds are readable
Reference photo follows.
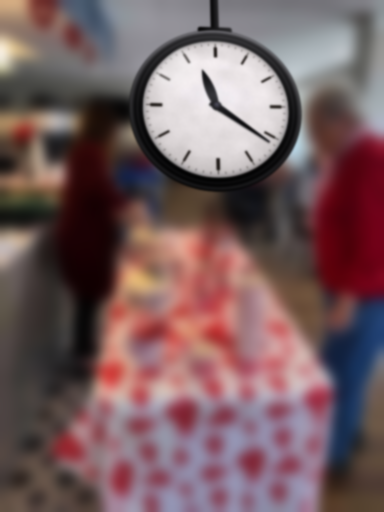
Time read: **11:21**
